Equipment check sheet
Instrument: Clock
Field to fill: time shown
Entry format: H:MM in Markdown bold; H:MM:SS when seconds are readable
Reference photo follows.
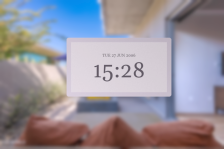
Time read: **15:28**
